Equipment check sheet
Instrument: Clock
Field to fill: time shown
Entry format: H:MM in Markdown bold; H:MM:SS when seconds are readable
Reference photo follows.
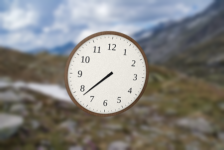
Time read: **7:38**
